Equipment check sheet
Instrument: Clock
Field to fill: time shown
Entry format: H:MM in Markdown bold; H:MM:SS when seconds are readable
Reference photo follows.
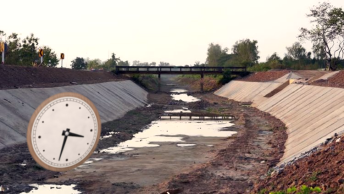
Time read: **3:33**
